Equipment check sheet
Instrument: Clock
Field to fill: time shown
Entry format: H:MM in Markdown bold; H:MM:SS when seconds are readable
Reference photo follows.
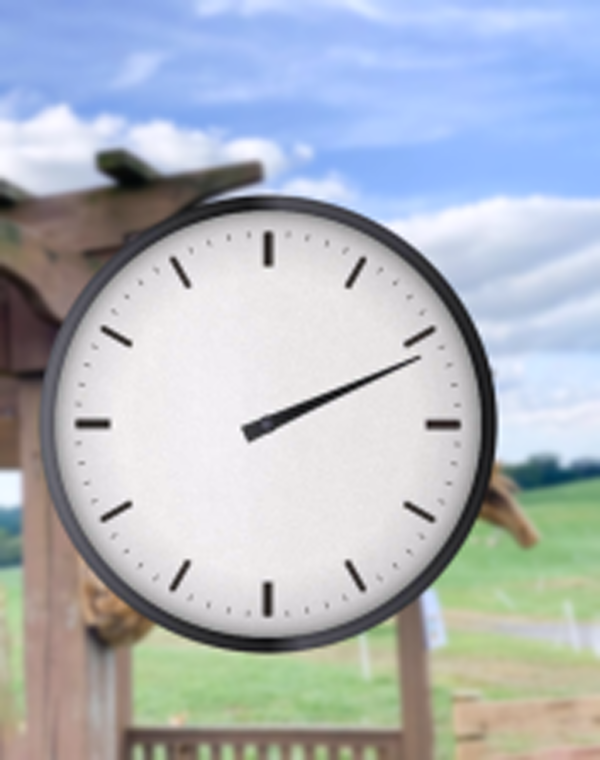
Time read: **2:11**
